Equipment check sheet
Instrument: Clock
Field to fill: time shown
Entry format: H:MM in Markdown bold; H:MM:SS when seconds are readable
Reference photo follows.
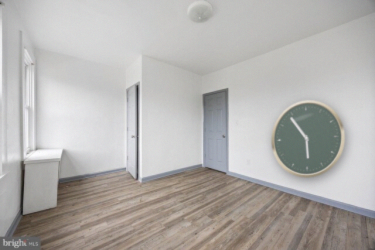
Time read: **5:54**
